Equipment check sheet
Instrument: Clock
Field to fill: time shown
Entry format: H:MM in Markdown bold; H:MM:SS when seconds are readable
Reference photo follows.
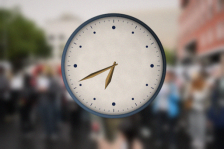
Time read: **6:41**
